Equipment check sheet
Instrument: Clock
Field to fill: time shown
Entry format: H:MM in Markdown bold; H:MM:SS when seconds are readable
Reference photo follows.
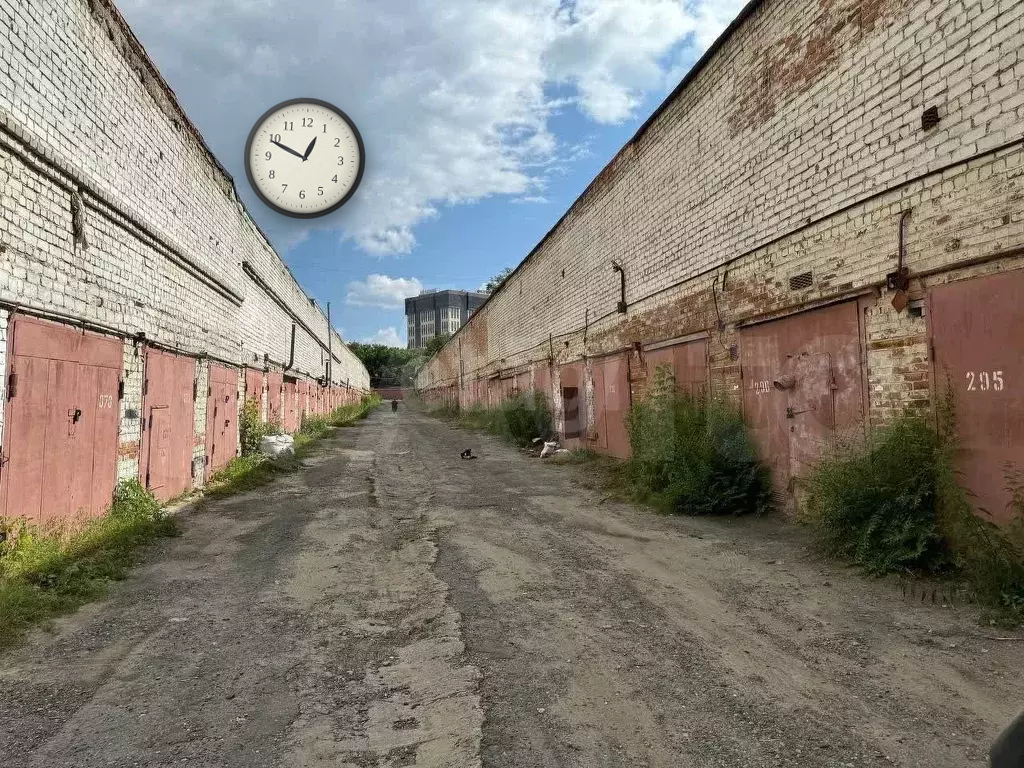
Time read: **12:49**
